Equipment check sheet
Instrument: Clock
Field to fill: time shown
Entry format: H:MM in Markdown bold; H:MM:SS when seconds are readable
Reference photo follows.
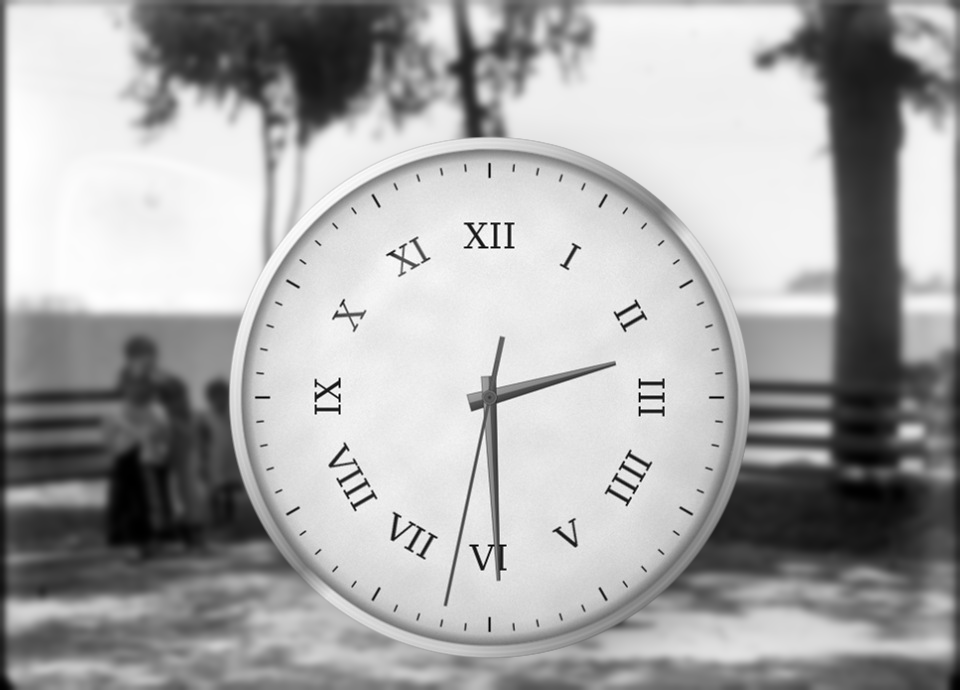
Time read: **2:29:32**
